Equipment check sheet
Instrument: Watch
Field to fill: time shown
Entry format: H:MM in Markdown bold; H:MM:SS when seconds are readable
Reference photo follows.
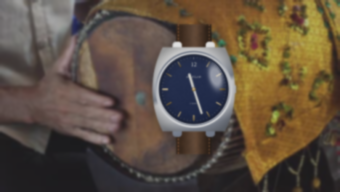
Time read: **11:27**
